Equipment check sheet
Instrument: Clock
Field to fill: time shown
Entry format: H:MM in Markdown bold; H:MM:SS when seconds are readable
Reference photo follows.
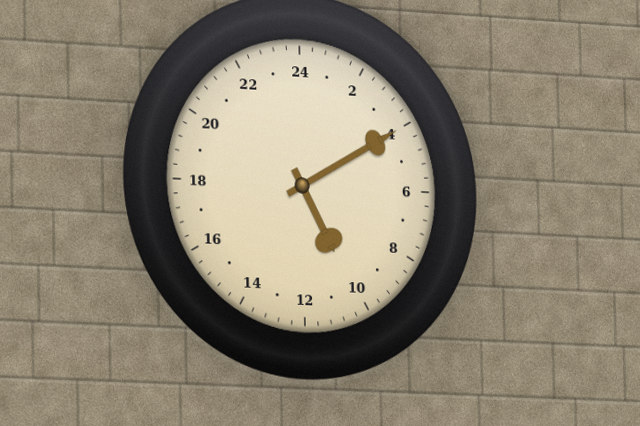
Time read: **10:10**
